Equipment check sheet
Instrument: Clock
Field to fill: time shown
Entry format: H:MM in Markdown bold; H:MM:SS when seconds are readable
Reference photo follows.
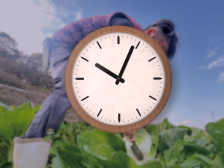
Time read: **10:04**
